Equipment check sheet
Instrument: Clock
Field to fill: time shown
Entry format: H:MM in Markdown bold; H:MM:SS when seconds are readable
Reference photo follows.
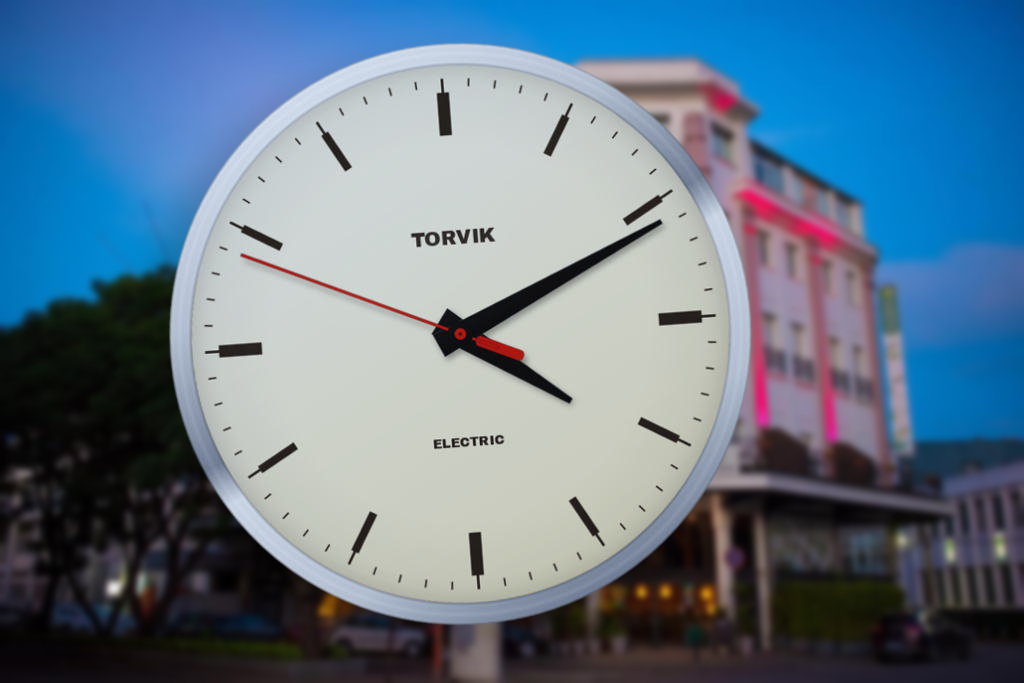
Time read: **4:10:49**
